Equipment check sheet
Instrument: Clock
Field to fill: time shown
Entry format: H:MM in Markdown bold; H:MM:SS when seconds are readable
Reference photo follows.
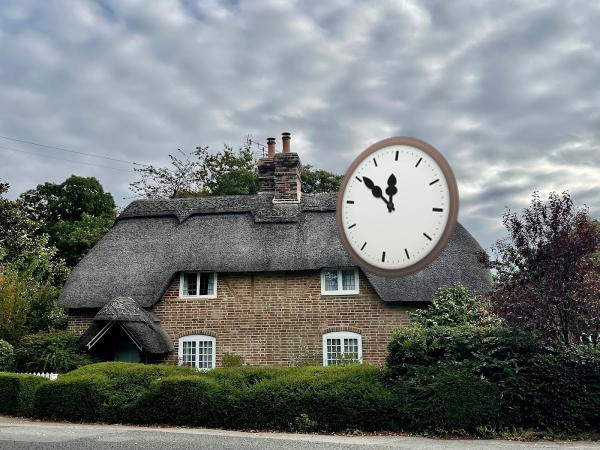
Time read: **11:51**
